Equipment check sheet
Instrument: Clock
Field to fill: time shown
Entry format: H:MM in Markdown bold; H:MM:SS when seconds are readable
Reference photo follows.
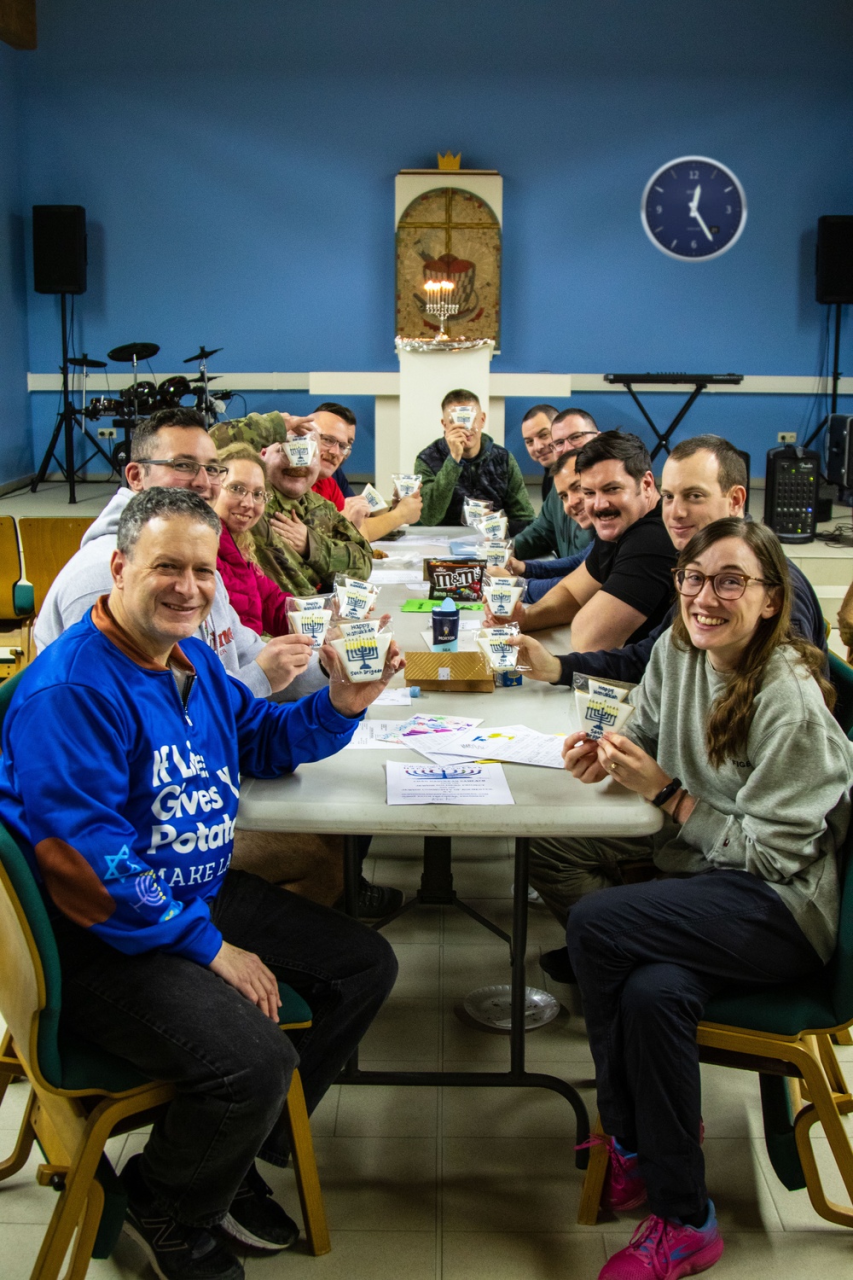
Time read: **12:25**
